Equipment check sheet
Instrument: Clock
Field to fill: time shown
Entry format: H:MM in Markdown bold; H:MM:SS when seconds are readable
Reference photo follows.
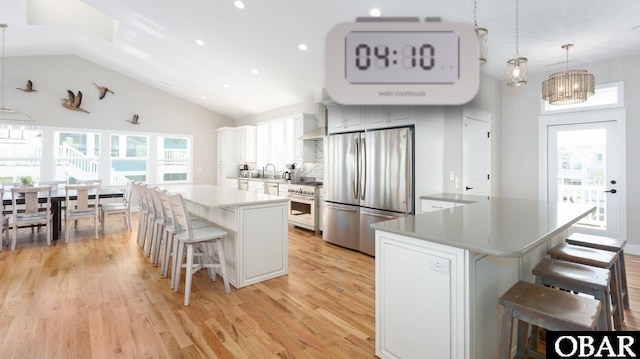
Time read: **4:10**
